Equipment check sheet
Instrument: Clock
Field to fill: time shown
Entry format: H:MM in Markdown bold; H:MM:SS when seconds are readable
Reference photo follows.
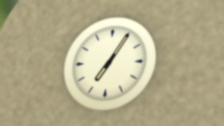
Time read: **7:05**
